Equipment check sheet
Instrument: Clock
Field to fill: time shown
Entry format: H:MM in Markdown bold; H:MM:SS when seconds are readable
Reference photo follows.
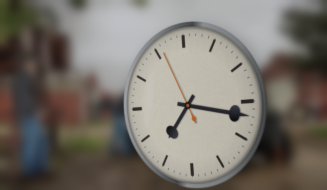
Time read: **7:16:56**
